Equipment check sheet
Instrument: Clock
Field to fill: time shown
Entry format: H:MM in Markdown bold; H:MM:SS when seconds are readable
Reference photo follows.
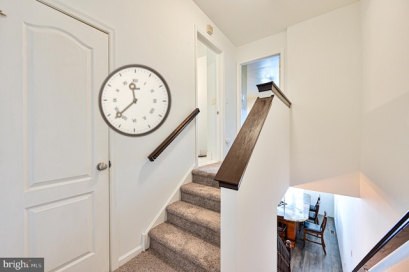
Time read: **11:38**
